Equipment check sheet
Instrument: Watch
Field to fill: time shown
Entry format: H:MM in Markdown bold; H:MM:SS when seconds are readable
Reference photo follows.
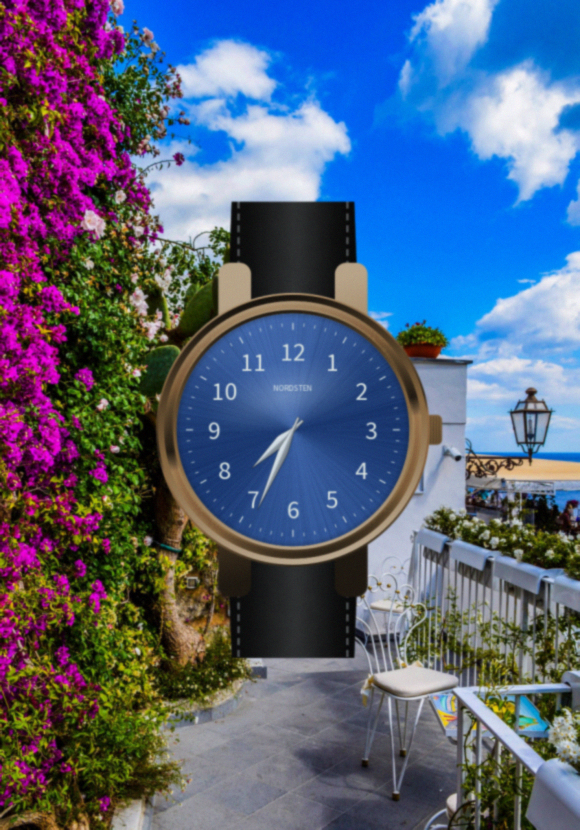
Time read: **7:34**
